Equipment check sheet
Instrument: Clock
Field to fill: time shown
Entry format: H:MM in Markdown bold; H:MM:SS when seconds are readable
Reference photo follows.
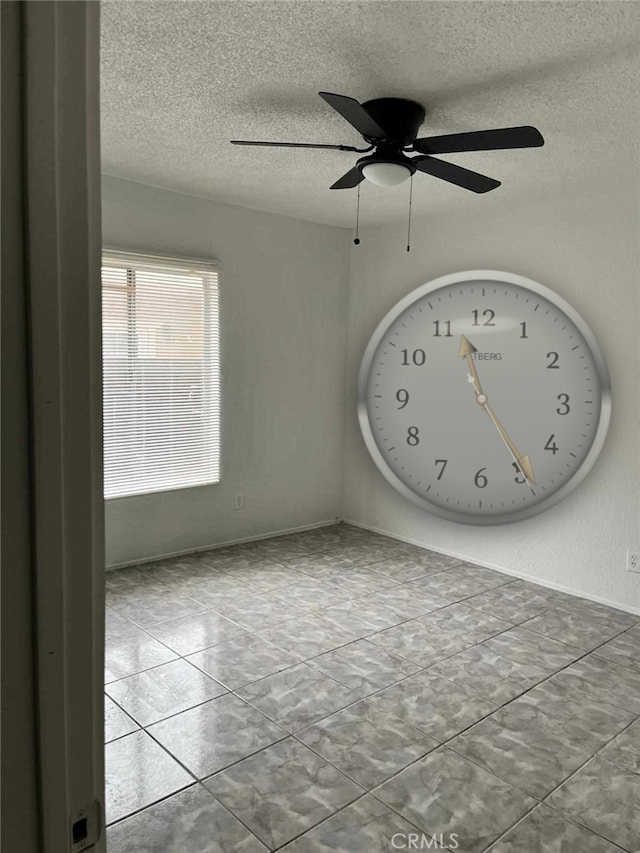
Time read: **11:24:25**
